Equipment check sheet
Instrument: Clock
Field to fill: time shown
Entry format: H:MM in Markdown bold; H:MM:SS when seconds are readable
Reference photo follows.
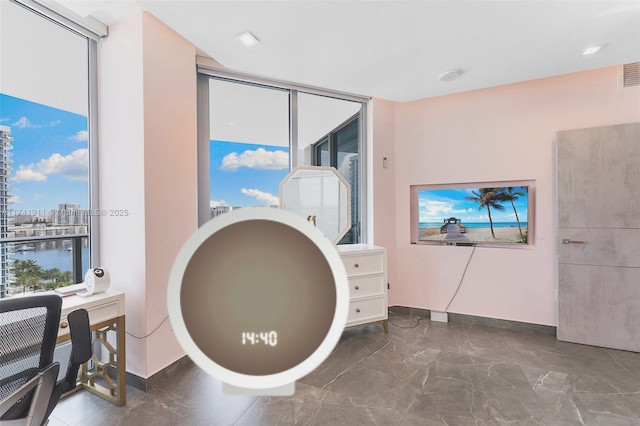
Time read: **14:40**
